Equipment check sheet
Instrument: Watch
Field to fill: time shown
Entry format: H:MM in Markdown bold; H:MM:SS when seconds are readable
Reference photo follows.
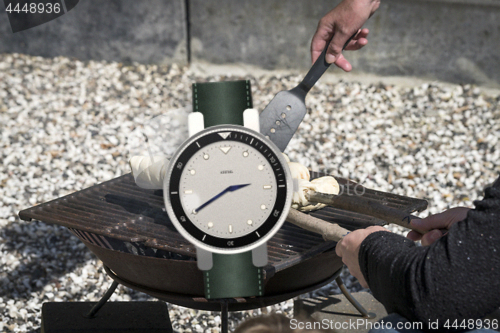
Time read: **2:40**
